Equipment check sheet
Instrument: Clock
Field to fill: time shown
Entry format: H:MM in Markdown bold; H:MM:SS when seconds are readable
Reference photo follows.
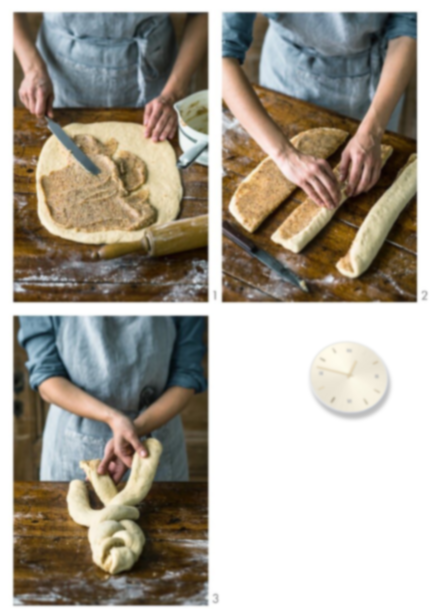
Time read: **12:47**
